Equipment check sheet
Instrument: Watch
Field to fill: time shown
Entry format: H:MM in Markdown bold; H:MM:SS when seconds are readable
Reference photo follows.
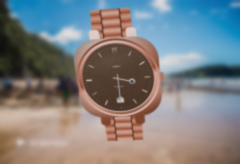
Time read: **3:30**
